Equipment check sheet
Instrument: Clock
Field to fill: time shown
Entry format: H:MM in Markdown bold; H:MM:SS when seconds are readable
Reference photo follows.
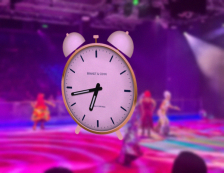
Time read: **6:43**
